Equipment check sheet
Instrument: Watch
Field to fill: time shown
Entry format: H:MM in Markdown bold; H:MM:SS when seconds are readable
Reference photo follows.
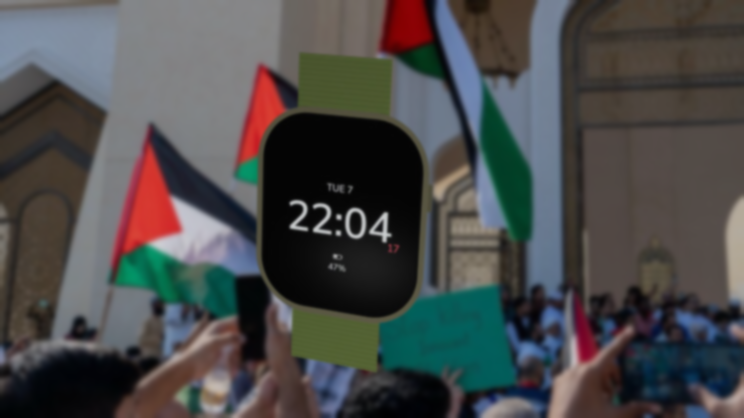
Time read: **22:04**
